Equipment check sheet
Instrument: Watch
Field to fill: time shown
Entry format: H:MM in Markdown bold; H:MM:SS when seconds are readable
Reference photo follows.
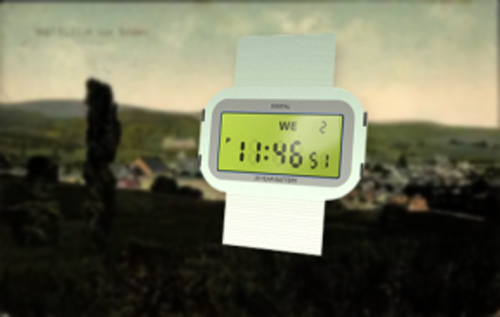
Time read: **11:46:51**
